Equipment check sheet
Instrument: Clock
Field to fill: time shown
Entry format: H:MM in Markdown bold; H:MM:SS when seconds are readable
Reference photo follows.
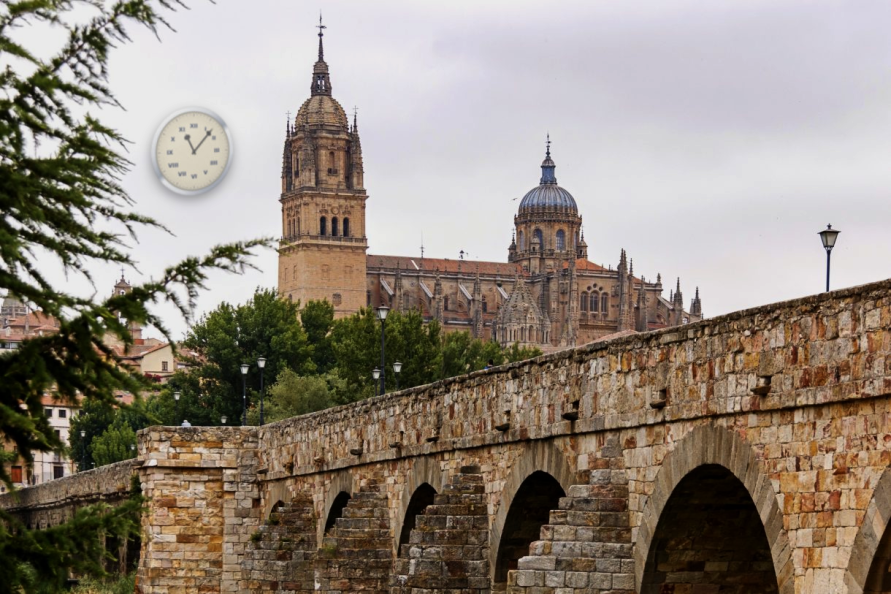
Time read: **11:07**
